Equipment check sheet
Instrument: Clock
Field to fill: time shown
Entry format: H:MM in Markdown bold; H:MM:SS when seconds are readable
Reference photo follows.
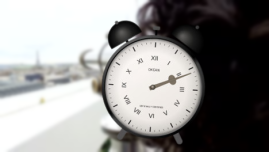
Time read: **2:11**
